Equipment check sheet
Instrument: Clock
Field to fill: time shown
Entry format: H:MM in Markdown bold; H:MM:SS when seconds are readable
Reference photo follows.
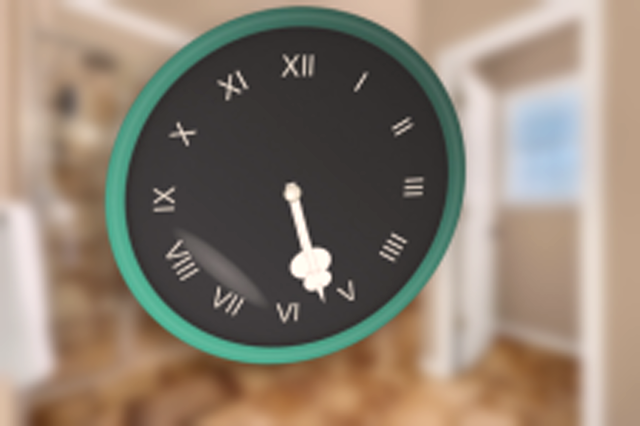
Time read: **5:27**
